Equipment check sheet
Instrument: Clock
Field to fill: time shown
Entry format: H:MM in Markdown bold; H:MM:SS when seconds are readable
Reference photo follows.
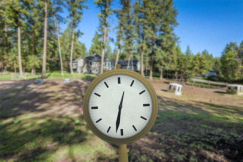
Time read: **12:32**
